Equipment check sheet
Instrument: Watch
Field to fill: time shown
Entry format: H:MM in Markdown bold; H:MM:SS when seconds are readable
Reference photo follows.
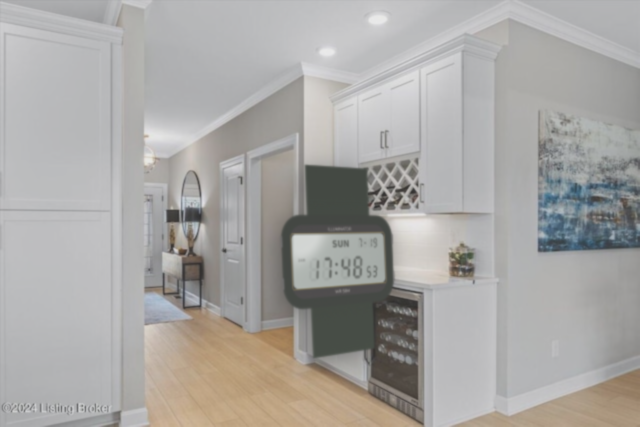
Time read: **17:48:53**
